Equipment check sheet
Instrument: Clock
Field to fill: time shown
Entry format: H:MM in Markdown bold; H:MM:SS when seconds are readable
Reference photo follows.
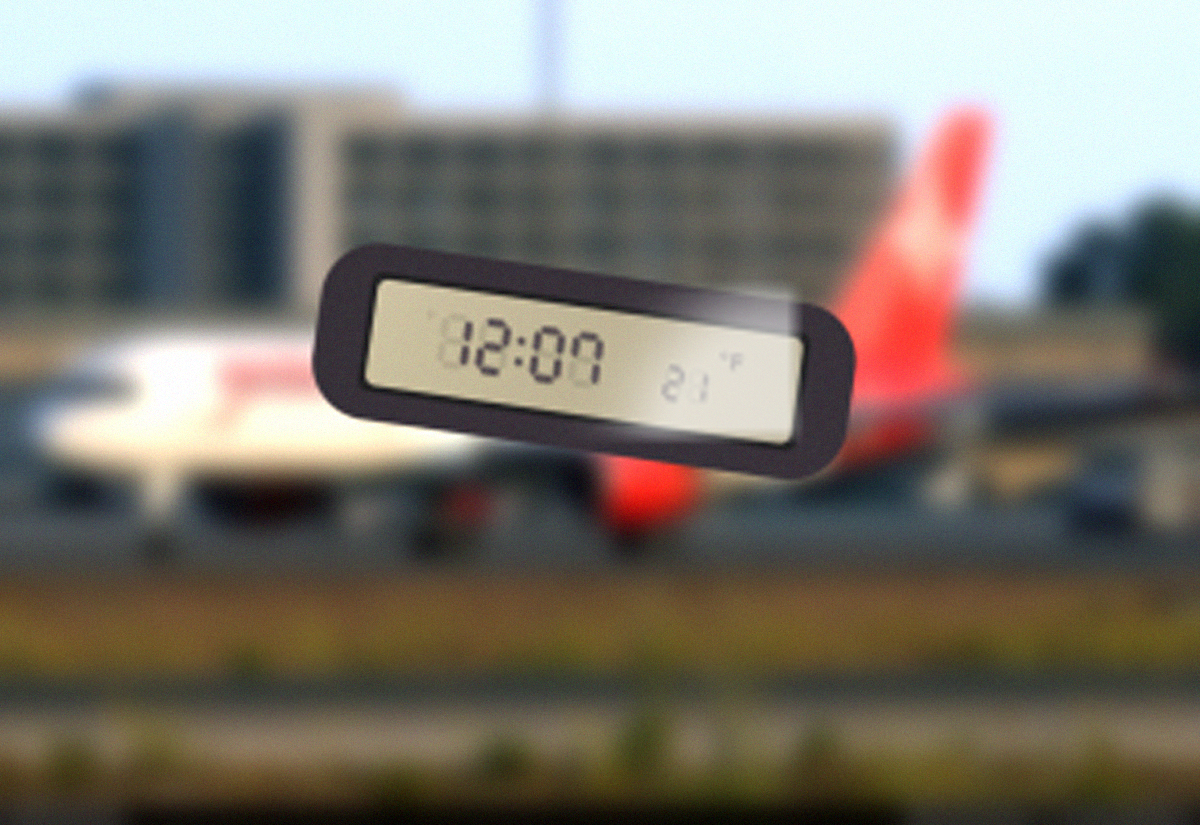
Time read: **12:07**
